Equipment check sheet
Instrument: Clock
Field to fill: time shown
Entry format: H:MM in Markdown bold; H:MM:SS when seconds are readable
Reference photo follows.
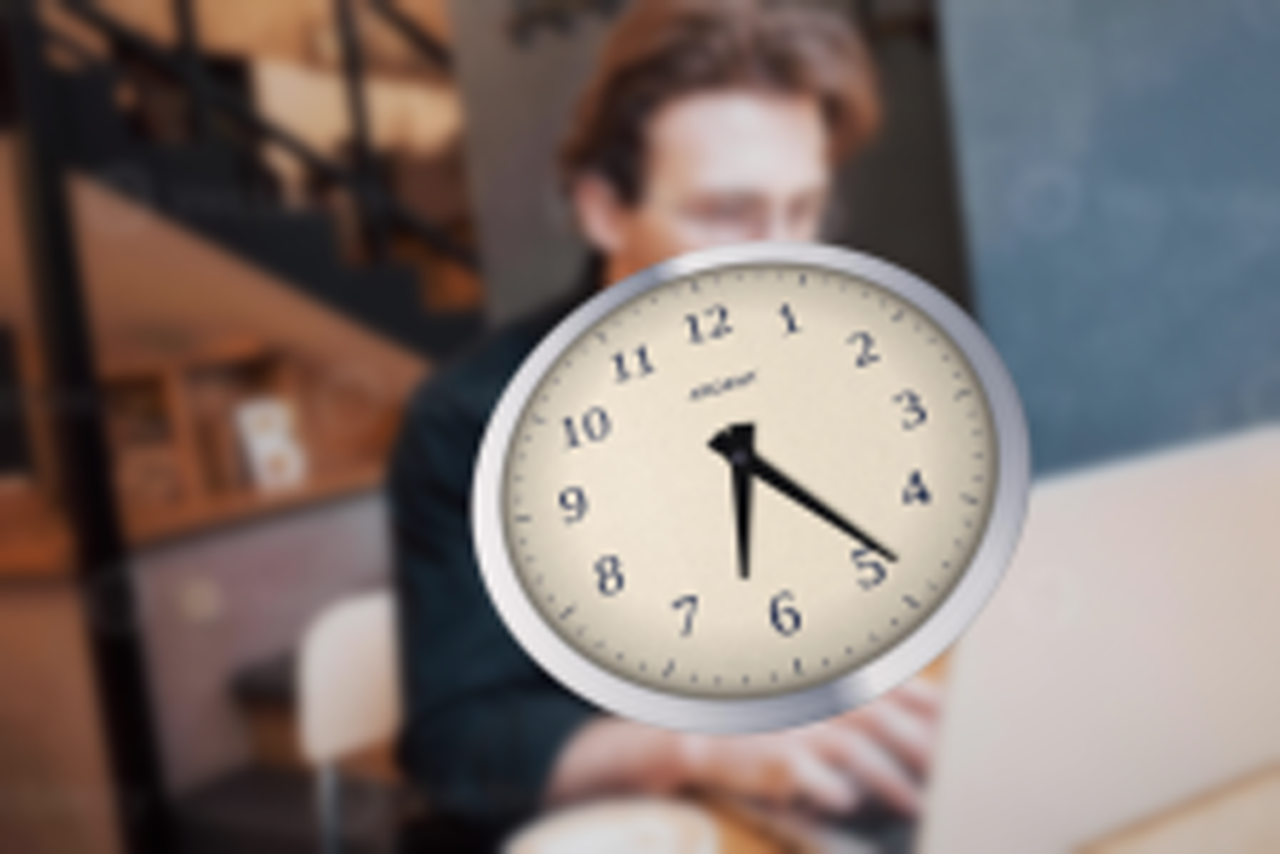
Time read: **6:24**
